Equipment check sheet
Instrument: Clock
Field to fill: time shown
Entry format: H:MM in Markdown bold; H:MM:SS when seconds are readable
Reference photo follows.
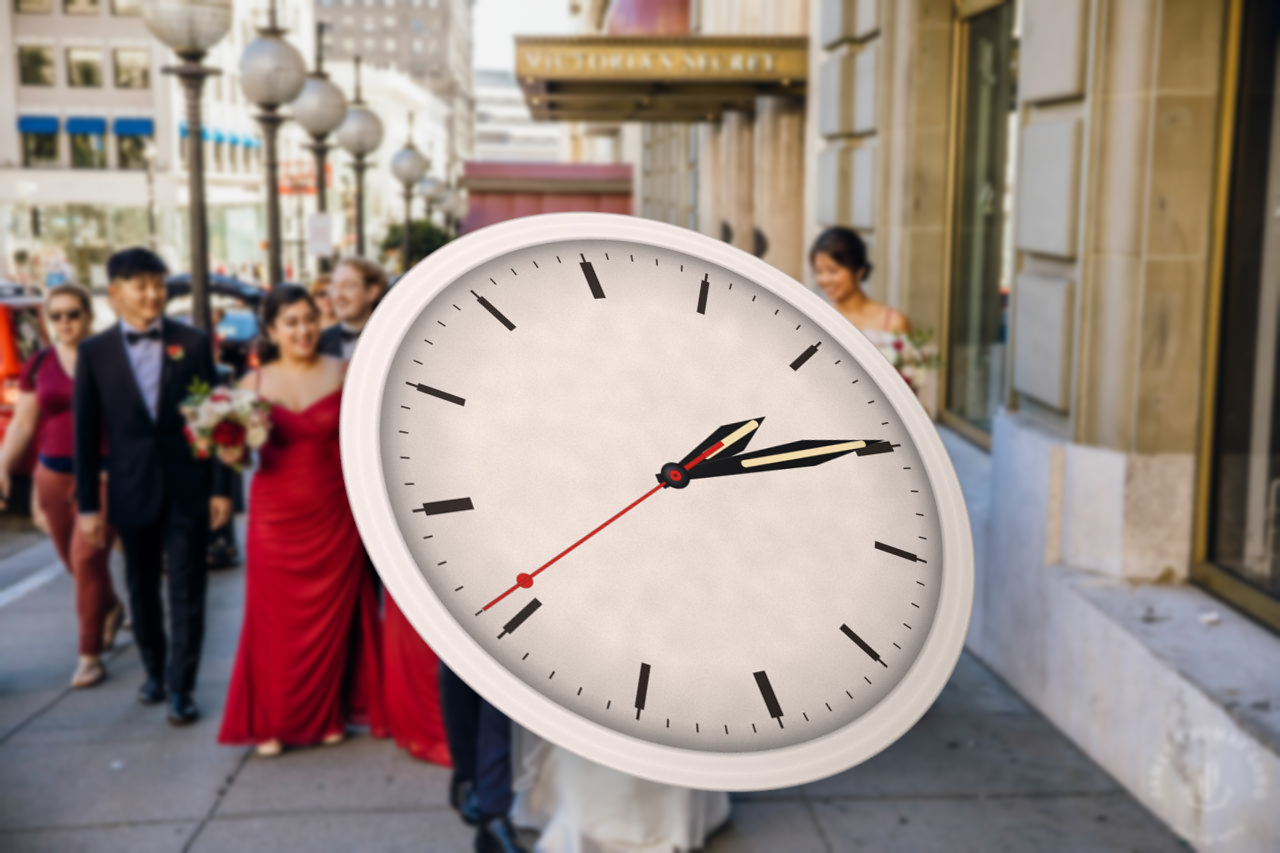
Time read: **2:14:41**
